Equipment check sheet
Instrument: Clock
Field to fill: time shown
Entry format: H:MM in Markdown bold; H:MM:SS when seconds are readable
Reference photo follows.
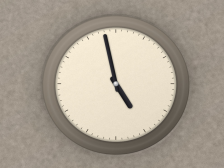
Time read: **4:58**
